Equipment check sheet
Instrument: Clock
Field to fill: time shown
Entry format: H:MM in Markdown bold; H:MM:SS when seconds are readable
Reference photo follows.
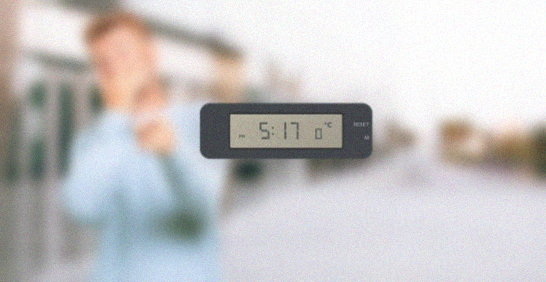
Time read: **5:17**
